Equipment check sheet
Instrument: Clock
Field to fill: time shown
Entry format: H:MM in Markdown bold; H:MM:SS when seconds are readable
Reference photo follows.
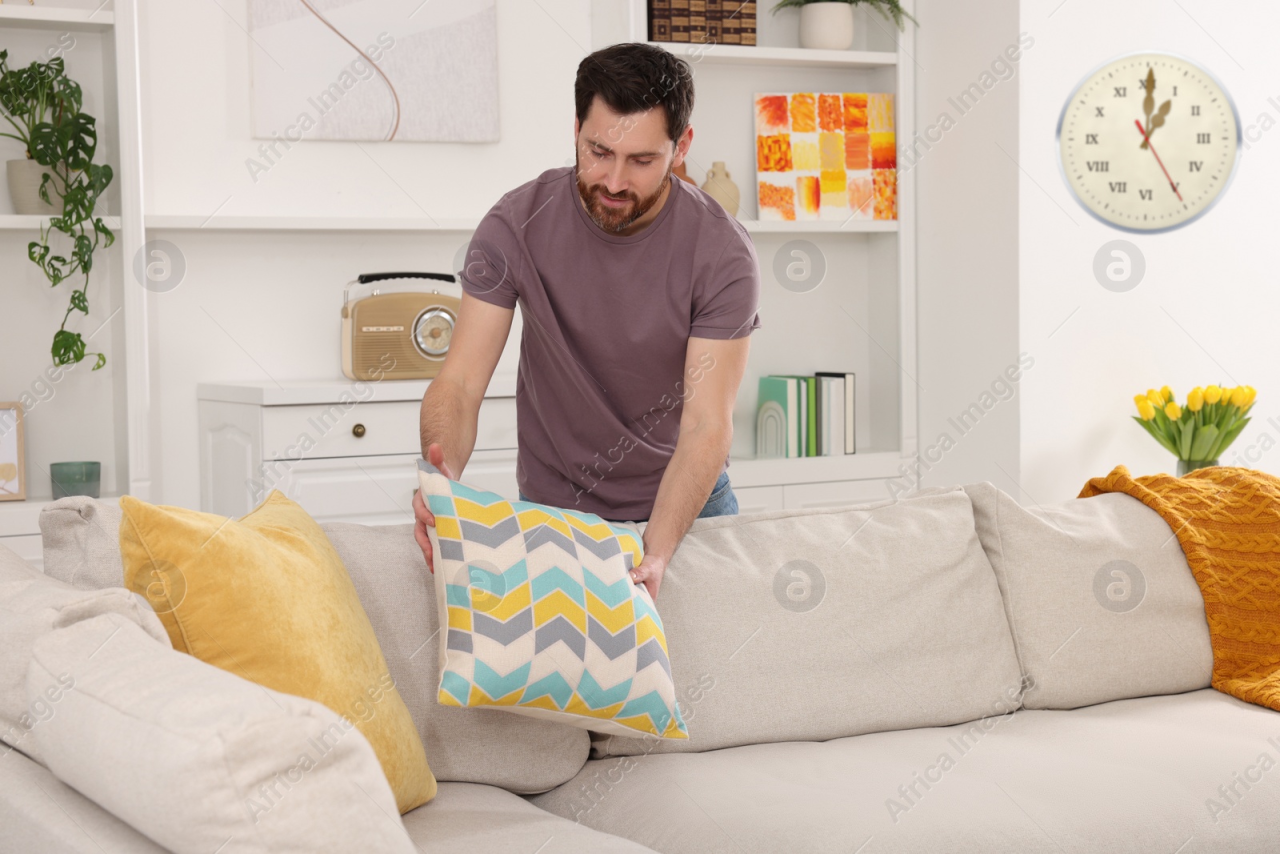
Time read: **1:00:25**
